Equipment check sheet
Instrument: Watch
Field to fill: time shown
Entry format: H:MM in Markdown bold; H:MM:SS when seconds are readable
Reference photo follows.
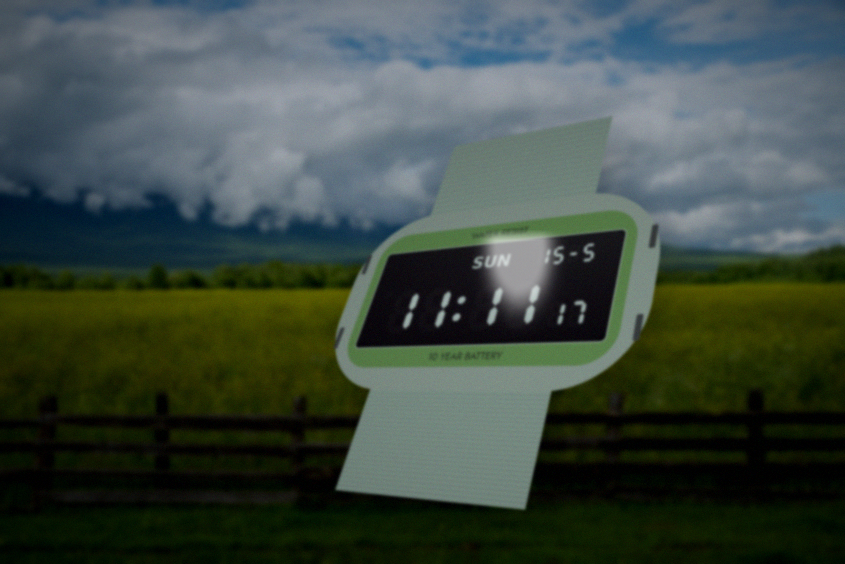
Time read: **11:11:17**
